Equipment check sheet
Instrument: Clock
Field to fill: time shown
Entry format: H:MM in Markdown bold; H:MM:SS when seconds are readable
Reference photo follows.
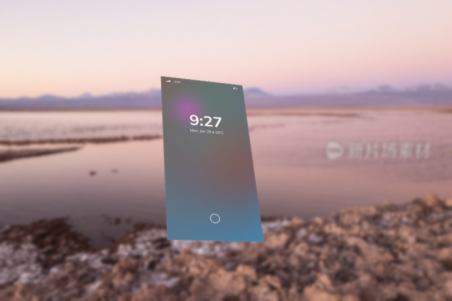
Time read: **9:27**
